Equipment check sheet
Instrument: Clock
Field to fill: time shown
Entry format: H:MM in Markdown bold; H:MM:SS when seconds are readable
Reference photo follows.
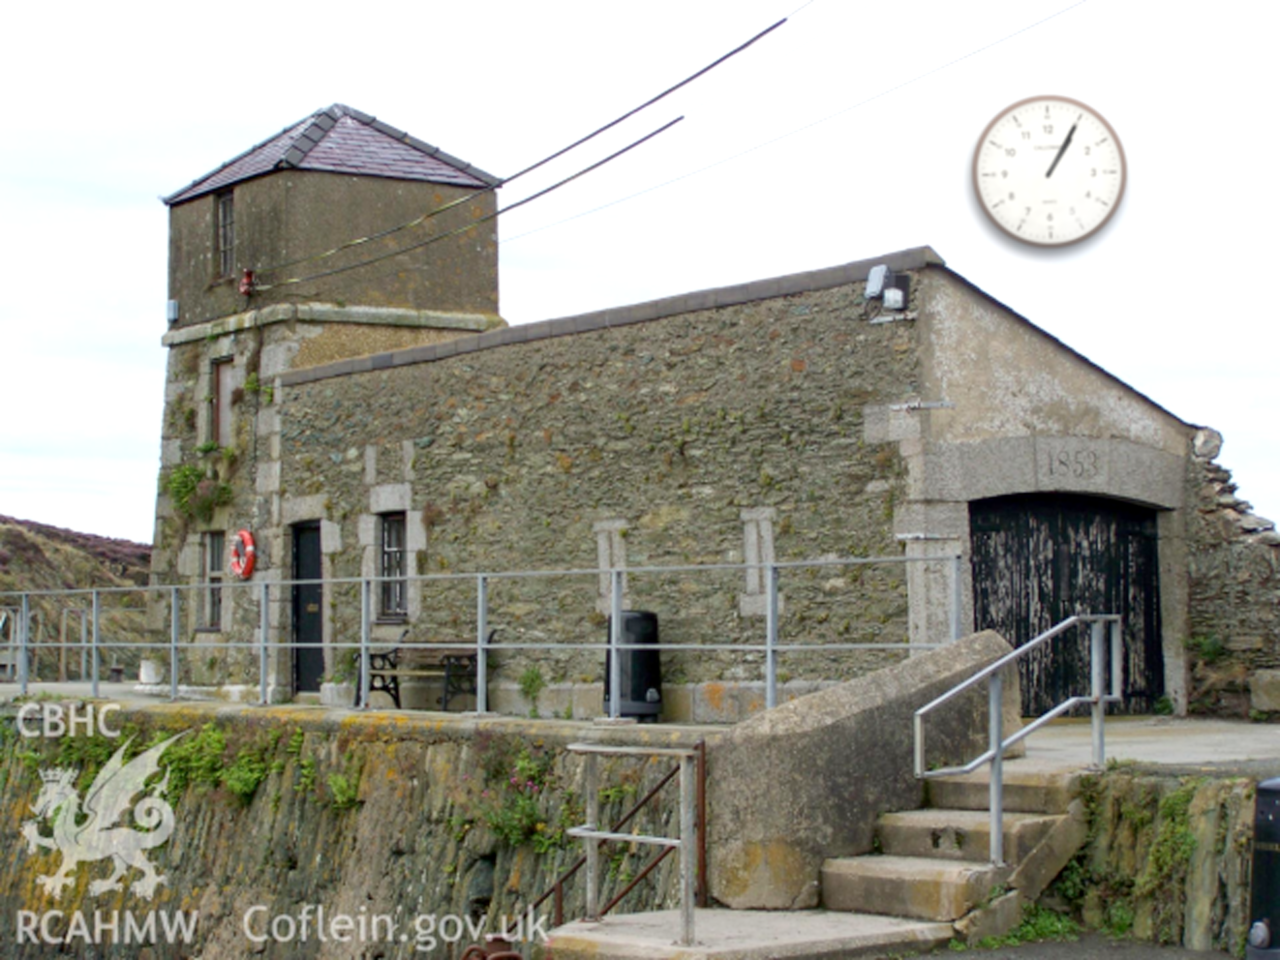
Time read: **1:05**
